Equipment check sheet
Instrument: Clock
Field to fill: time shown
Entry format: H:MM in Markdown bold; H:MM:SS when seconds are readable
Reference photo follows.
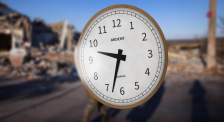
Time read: **9:33**
